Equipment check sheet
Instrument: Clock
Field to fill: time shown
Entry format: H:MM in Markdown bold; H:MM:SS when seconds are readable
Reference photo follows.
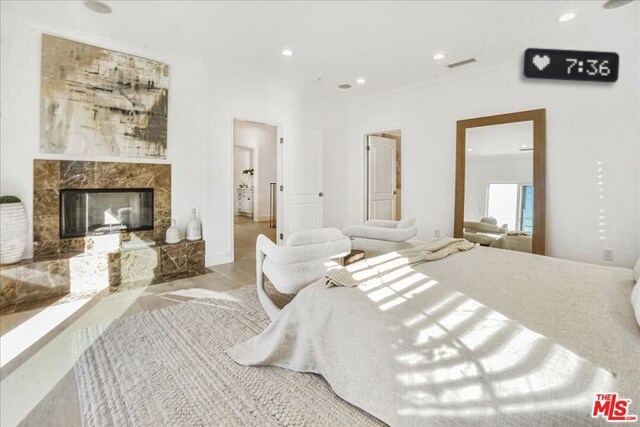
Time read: **7:36**
